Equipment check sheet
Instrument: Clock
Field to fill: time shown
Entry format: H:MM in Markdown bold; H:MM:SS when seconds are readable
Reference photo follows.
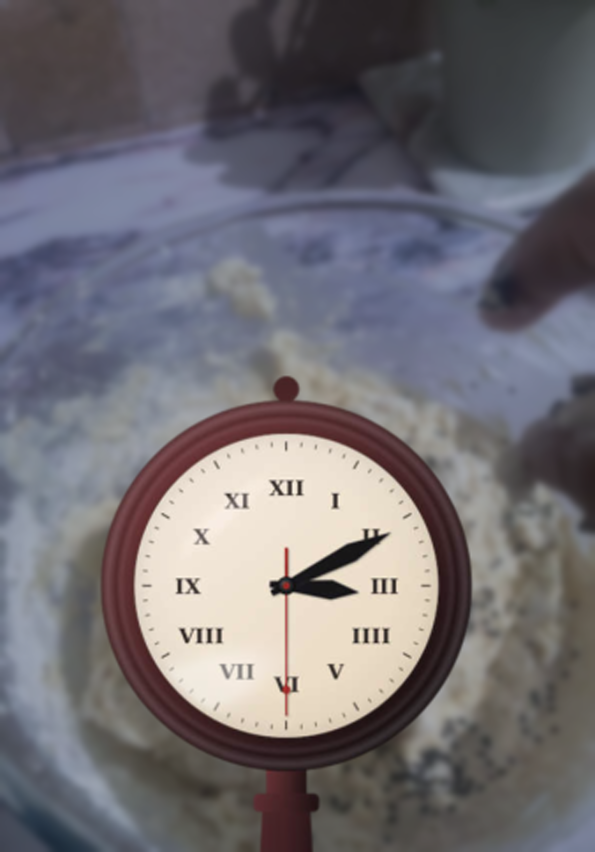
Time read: **3:10:30**
